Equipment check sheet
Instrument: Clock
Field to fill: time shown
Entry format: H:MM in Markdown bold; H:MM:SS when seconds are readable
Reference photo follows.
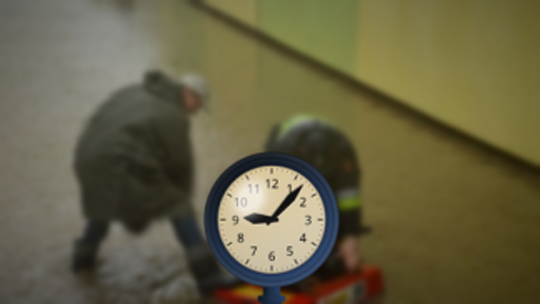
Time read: **9:07**
